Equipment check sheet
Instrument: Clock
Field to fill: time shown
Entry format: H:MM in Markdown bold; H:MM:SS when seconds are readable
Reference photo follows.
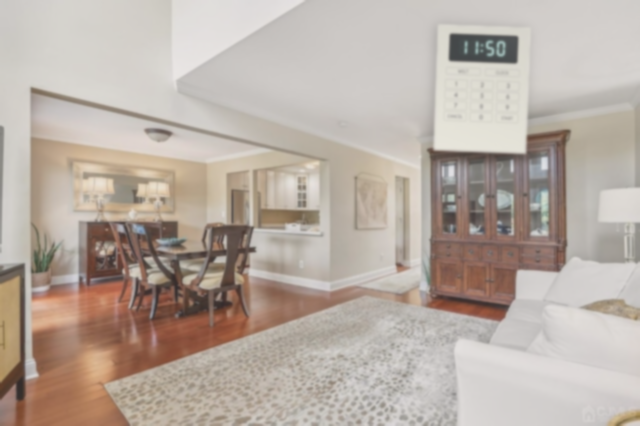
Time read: **11:50**
